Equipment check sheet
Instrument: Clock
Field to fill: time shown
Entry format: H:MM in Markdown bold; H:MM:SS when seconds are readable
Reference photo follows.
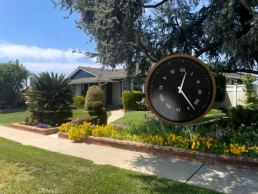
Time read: **12:23**
